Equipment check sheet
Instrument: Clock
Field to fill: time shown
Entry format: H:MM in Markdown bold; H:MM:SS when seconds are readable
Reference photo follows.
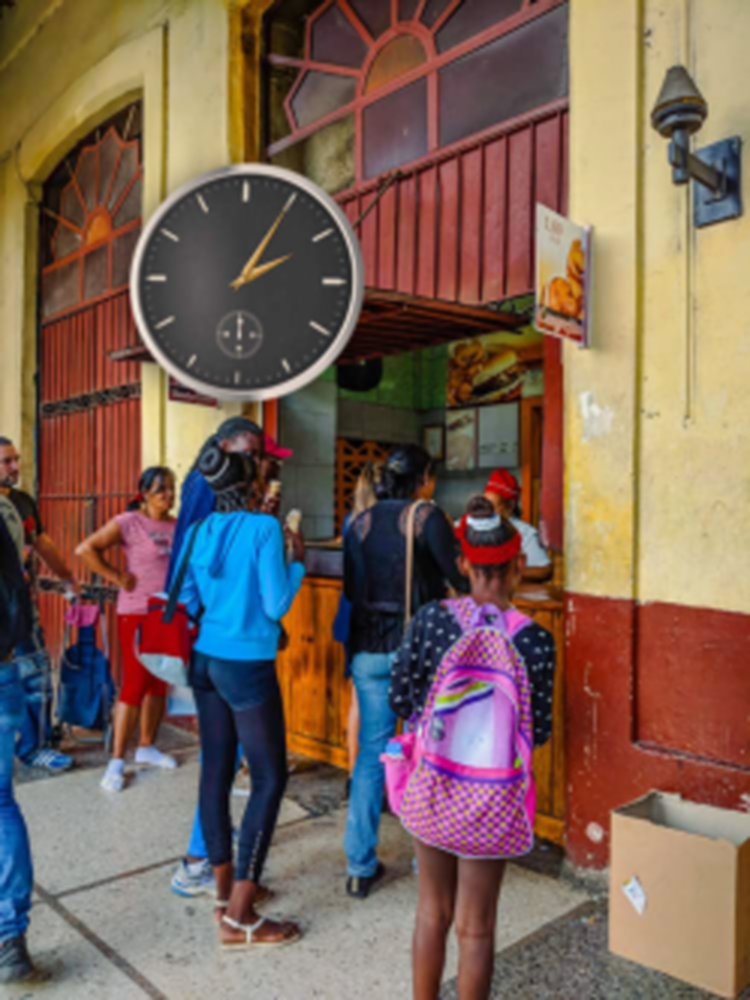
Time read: **2:05**
